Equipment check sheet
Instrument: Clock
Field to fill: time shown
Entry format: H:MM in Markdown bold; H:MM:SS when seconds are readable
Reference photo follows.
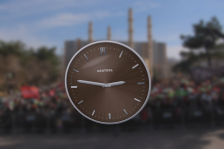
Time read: **2:47**
